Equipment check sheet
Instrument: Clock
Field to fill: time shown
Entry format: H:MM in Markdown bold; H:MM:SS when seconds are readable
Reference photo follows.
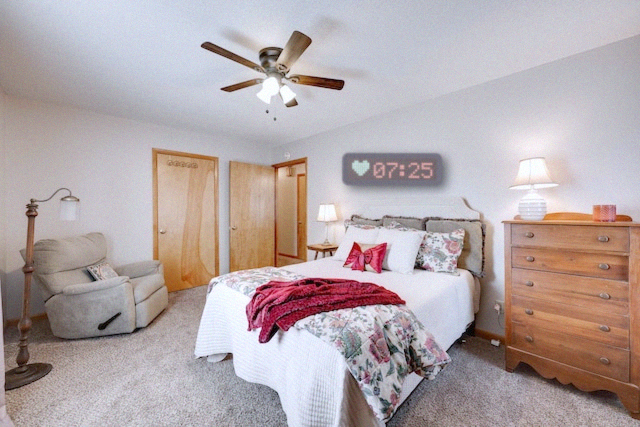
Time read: **7:25**
